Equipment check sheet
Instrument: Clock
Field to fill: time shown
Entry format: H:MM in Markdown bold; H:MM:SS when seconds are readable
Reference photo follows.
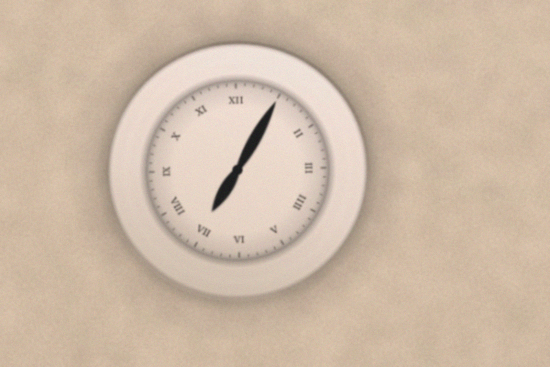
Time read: **7:05**
